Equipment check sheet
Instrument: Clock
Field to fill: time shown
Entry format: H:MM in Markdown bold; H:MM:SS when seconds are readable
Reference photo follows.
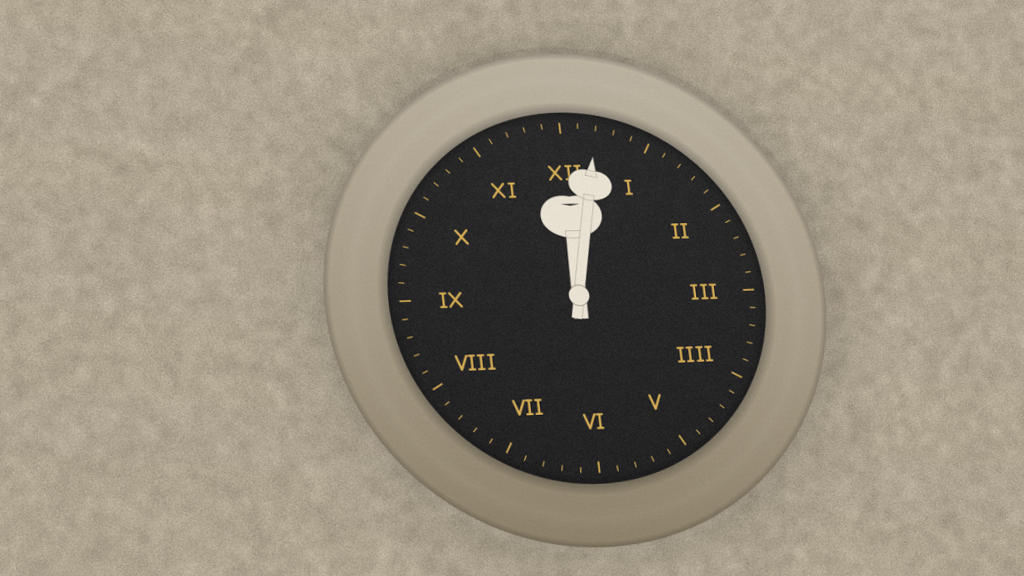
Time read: **12:02**
